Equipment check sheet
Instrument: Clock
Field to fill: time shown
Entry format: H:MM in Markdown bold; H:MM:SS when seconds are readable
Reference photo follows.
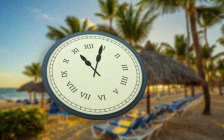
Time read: **11:04**
